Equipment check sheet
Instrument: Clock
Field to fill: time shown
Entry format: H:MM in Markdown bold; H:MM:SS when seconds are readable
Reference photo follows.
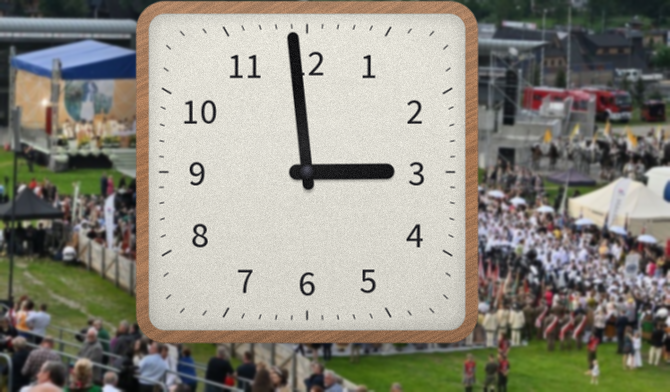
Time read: **2:59**
